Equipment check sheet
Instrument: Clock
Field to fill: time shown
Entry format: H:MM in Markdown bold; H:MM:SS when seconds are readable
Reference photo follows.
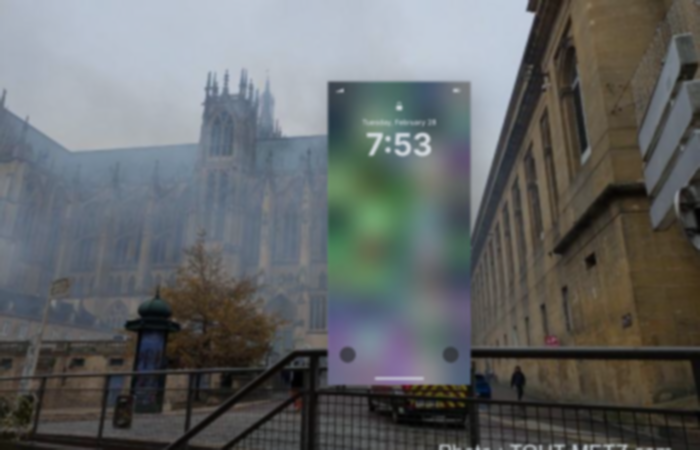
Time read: **7:53**
